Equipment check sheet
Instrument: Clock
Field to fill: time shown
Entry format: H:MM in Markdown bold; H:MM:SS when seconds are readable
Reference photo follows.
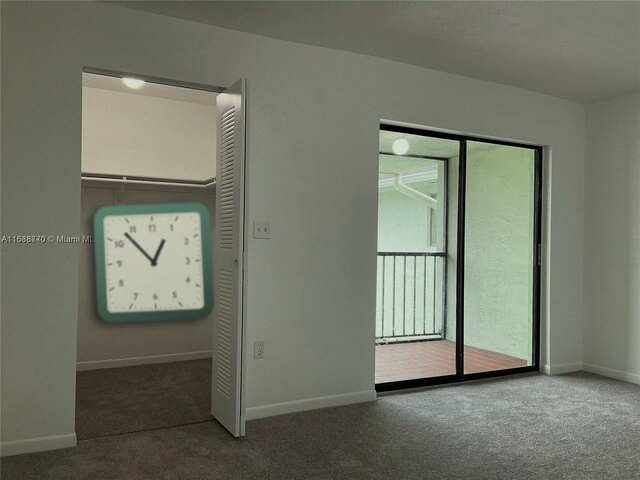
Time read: **12:53**
